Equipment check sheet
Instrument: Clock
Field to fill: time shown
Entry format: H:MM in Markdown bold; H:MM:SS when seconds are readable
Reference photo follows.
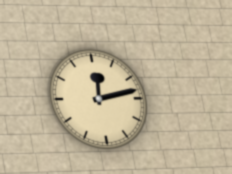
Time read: **12:13**
